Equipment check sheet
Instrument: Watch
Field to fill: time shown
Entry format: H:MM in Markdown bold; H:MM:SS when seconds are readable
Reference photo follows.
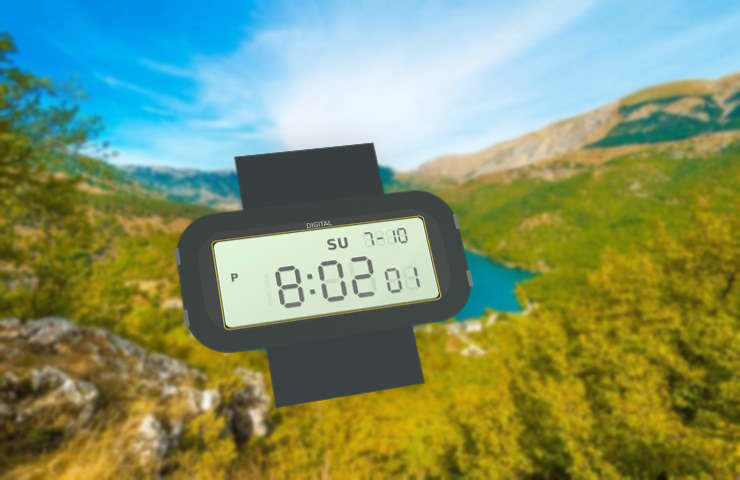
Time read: **8:02:01**
